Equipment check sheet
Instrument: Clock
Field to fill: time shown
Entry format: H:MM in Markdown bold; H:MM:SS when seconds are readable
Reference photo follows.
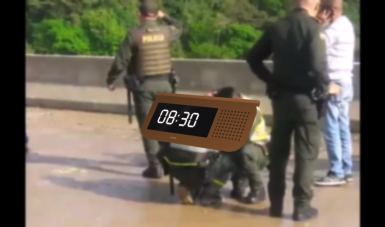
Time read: **8:30**
